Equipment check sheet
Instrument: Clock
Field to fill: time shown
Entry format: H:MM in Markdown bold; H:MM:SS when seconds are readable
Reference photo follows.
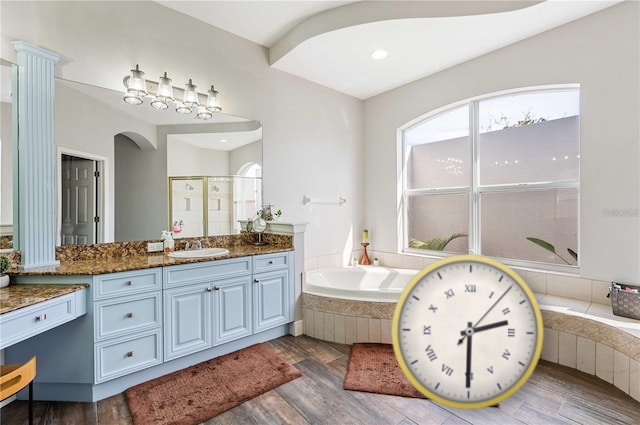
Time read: **2:30:07**
